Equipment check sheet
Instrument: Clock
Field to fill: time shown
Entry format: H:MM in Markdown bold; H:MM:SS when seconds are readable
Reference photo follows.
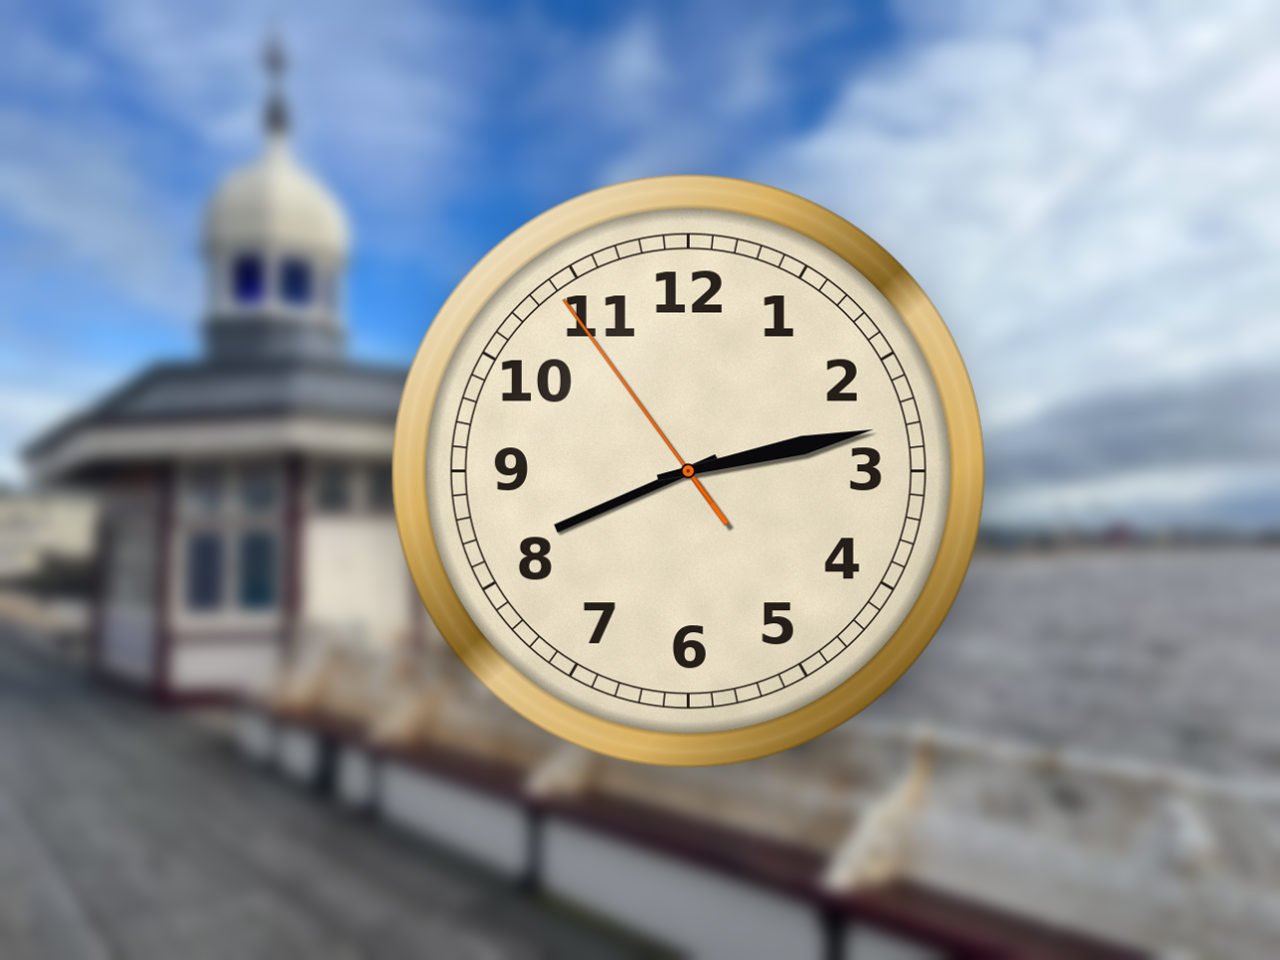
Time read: **8:12:54**
